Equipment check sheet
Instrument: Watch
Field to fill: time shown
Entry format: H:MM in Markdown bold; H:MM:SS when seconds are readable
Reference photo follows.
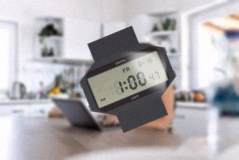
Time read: **1:00:47**
